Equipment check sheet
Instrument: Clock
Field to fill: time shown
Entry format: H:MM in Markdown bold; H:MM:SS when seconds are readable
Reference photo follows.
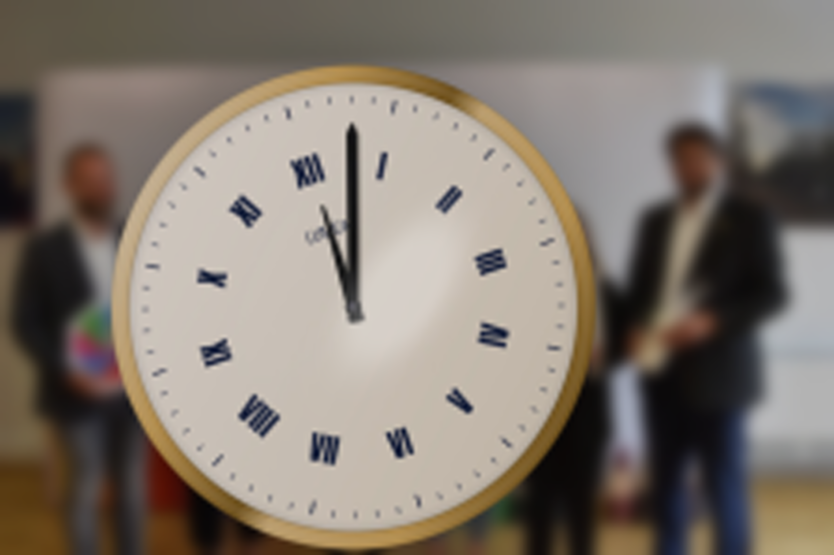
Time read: **12:03**
